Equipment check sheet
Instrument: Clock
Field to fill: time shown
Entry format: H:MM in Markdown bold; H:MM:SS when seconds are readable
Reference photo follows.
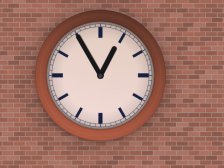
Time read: **12:55**
